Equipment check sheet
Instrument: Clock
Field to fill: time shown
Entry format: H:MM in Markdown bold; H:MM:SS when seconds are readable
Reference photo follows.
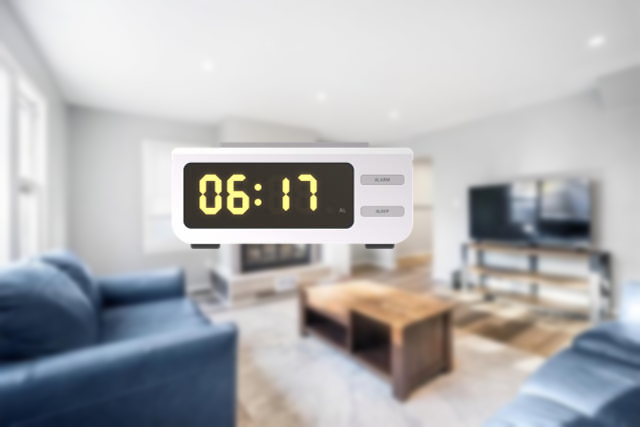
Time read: **6:17**
